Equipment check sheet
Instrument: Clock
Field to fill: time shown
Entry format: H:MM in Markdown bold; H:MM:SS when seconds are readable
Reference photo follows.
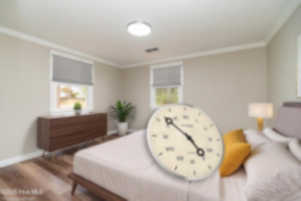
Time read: **4:52**
